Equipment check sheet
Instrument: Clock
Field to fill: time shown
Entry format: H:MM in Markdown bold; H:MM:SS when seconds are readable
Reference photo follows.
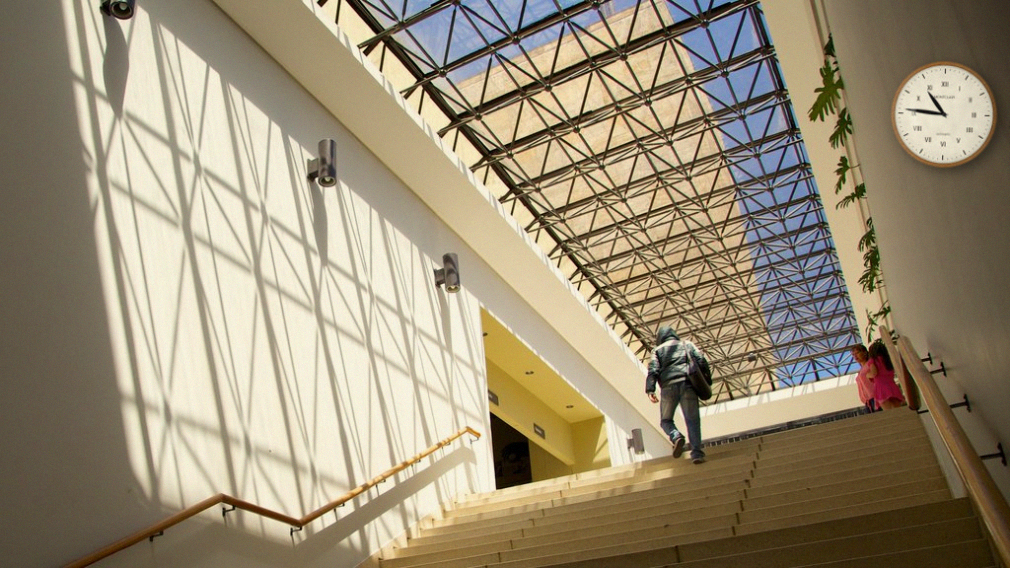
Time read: **10:46**
